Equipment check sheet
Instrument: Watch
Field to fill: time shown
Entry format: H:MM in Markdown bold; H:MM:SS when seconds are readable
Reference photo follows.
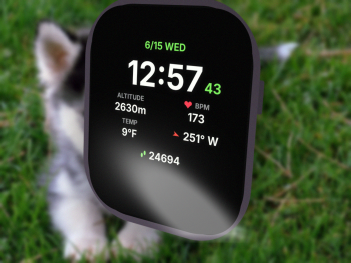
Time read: **12:57:43**
